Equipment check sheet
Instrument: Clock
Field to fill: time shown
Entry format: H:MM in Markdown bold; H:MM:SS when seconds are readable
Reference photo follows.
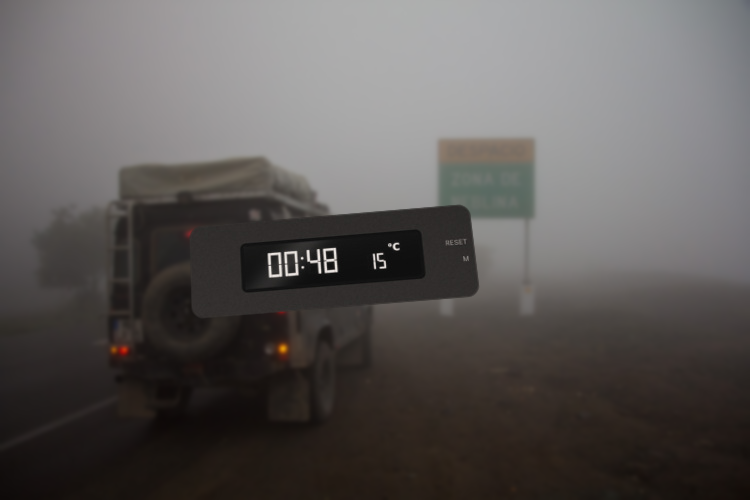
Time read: **0:48**
